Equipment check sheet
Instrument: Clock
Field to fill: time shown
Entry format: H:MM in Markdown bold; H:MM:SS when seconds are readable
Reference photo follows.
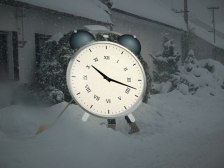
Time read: **10:18**
